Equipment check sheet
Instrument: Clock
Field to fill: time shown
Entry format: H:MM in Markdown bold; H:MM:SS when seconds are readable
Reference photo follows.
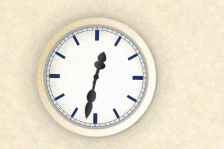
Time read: **12:32**
